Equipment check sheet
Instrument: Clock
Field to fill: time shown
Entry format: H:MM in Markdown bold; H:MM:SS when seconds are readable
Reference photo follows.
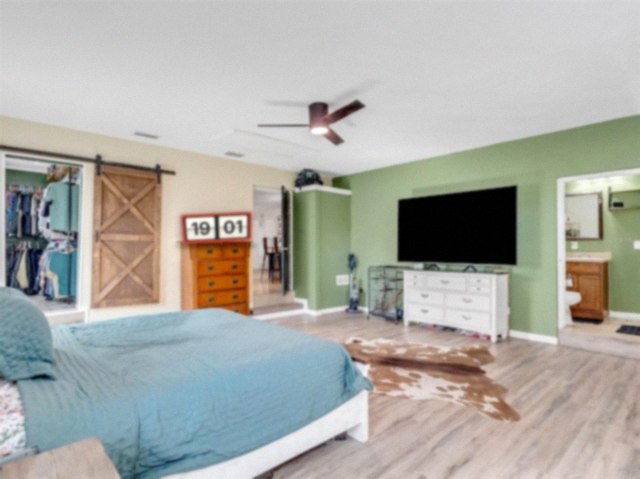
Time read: **19:01**
